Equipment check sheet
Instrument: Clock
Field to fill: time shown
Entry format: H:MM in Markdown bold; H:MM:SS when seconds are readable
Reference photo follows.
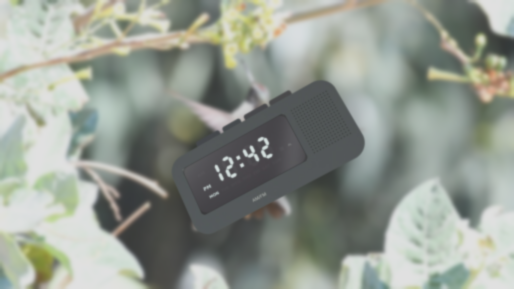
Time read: **12:42**
